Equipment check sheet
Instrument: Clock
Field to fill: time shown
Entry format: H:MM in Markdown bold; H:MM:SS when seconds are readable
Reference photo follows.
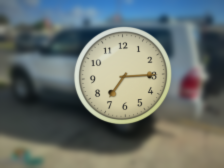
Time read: **7:15**
